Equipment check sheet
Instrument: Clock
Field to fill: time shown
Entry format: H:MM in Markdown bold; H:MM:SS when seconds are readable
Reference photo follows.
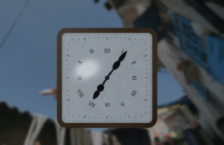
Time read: **7:06**
